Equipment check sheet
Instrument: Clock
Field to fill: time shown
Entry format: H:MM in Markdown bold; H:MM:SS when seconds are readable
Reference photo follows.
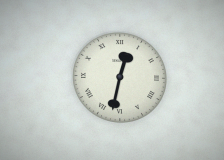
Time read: **12:32**
